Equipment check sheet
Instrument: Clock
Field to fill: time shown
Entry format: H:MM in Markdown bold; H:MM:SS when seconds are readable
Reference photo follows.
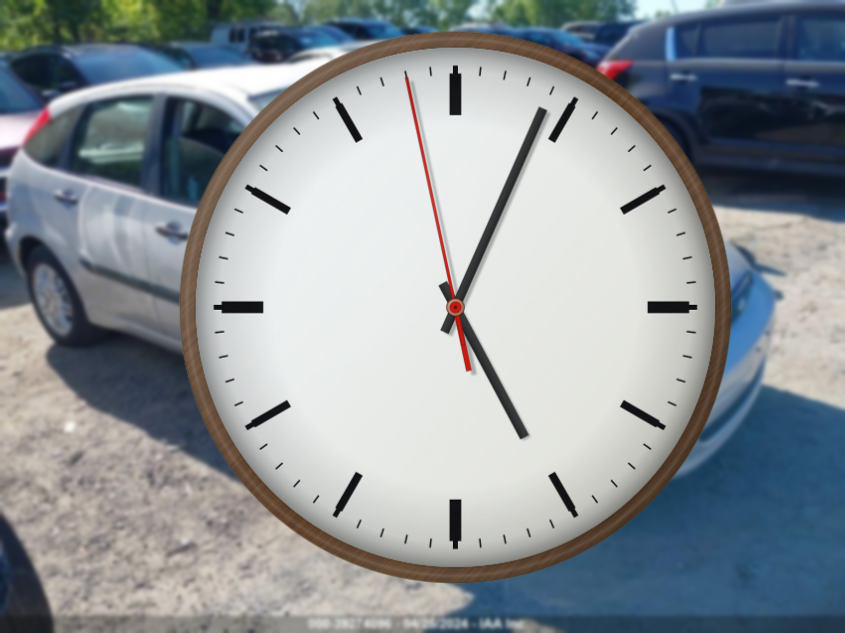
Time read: **5:03:58**
